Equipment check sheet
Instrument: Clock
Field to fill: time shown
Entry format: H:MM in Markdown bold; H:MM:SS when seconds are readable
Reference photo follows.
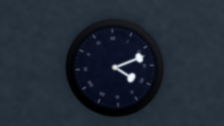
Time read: **4:12**
